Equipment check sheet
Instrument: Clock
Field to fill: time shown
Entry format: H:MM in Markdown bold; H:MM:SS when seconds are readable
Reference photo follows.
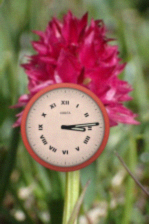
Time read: **3:14**
